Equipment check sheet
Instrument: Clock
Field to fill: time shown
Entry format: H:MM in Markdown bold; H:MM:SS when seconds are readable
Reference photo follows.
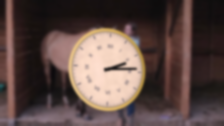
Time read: **2:14**
